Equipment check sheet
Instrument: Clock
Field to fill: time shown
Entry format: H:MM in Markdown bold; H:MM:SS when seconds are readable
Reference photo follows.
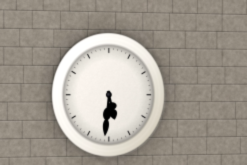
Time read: **5:31**
